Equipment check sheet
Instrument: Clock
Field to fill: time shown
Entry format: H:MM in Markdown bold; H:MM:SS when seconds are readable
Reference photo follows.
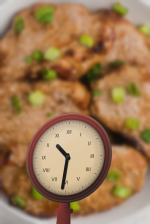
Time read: **10:31**
